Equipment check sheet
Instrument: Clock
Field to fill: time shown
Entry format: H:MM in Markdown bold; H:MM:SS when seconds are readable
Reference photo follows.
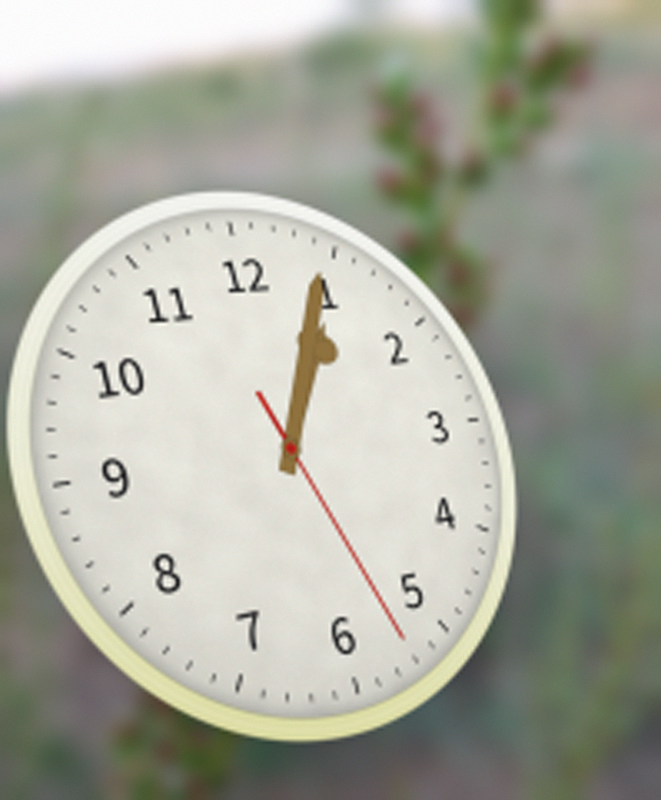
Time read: **1:04:27**
